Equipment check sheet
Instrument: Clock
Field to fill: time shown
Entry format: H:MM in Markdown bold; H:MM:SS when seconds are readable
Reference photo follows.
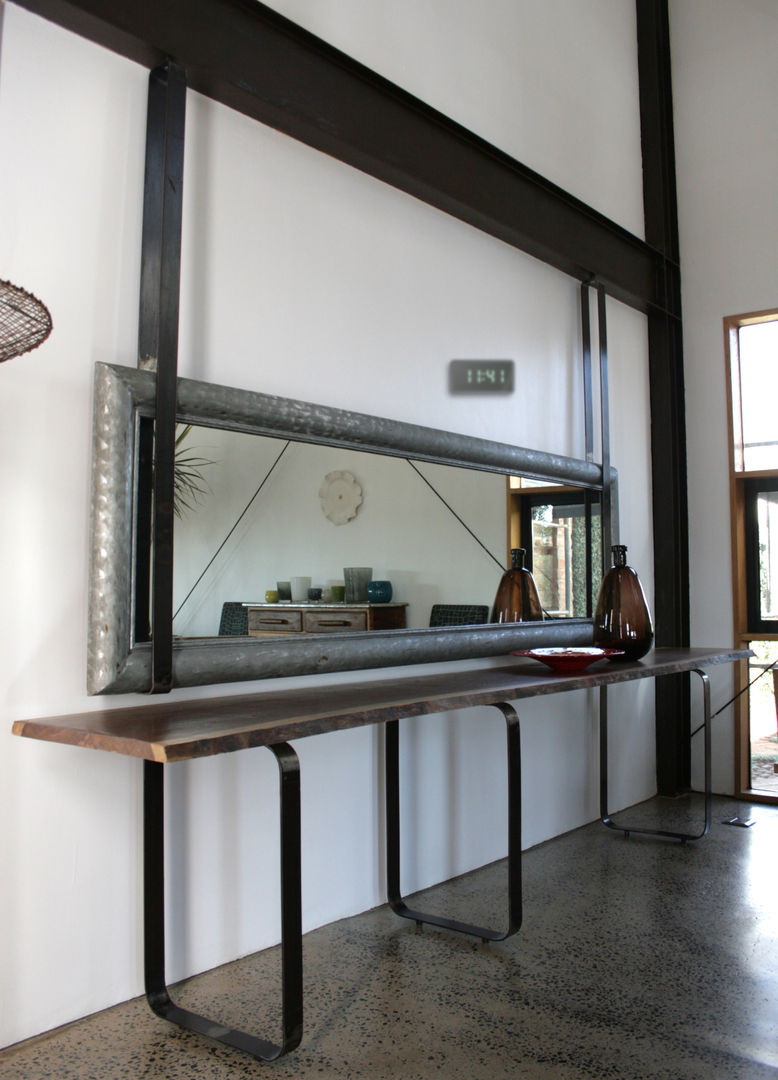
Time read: **11:41**
